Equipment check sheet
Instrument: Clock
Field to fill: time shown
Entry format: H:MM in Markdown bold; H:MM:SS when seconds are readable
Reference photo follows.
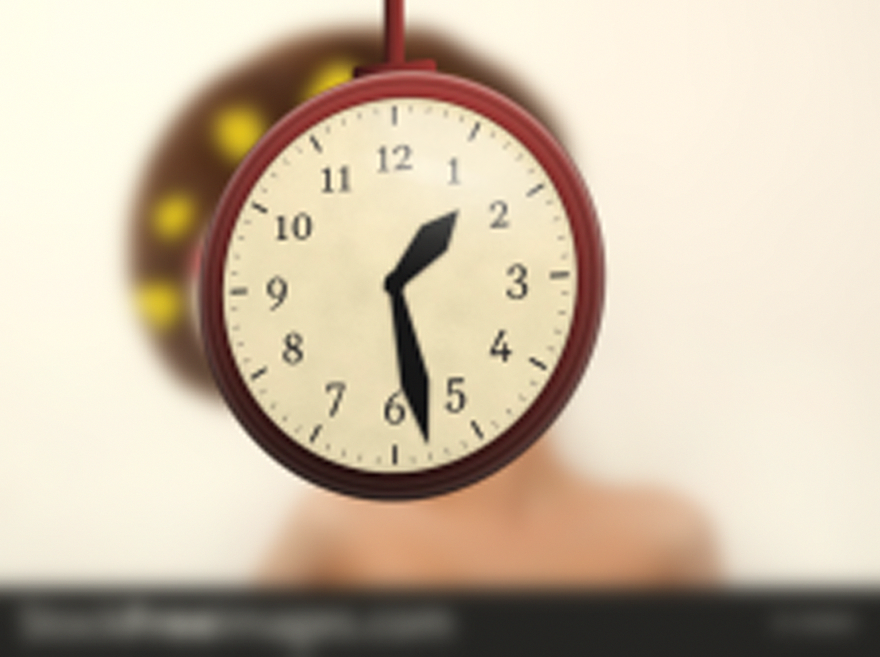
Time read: **1:28**
